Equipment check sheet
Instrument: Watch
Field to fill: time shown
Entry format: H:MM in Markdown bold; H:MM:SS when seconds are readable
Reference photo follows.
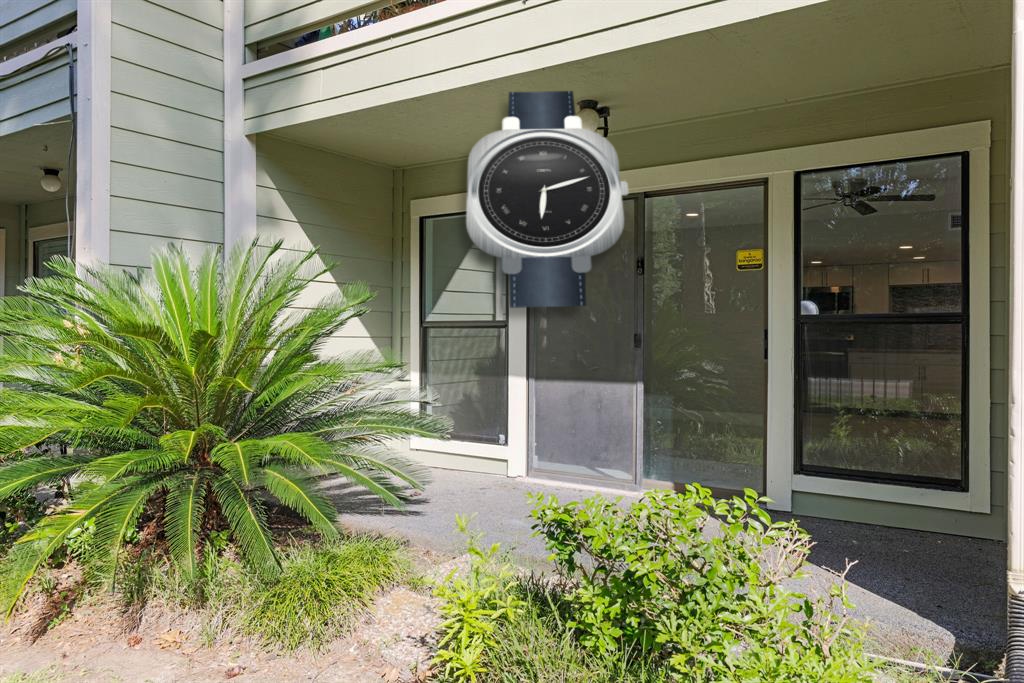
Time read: **6:12**
